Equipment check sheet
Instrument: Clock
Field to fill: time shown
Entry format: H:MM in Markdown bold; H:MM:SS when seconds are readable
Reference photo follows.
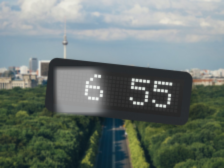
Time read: **6:55**
